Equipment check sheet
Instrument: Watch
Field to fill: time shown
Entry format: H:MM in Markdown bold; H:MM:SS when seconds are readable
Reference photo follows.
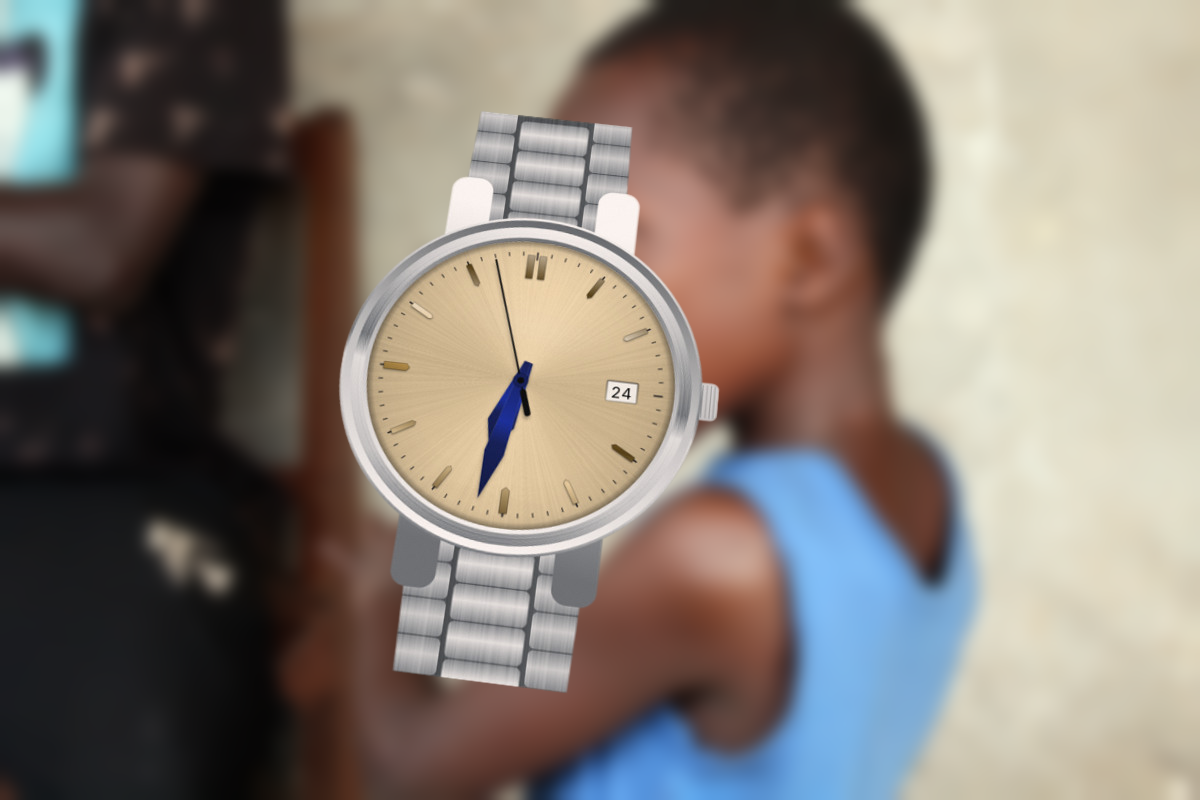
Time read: **6:31:57**
